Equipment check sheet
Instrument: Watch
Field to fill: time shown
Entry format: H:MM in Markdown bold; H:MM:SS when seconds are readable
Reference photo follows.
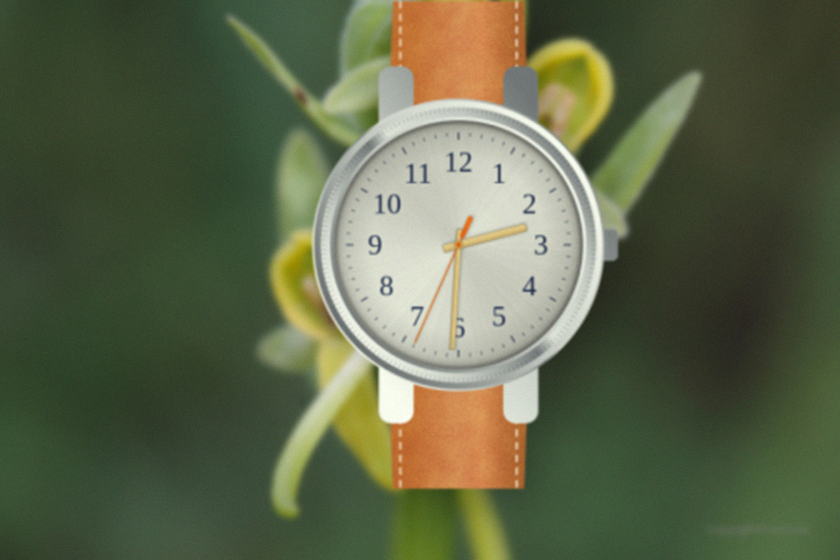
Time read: **2:30:34**
